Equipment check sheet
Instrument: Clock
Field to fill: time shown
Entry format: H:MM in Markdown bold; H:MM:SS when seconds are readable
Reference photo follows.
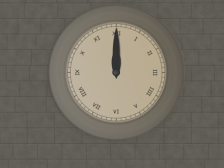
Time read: **12:00**
